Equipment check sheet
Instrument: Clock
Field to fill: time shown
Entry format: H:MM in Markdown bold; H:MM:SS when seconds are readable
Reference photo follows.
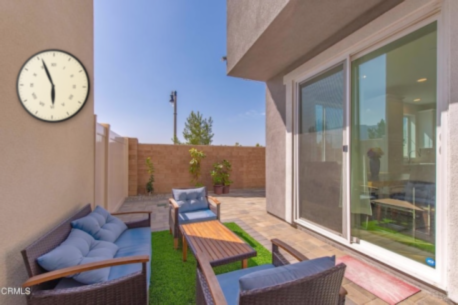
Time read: **5:56**
